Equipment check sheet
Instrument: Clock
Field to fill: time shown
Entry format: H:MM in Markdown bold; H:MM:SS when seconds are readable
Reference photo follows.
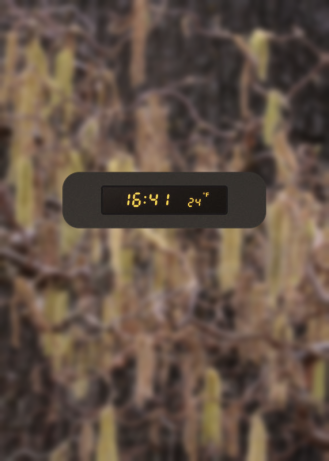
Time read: **16:41**
